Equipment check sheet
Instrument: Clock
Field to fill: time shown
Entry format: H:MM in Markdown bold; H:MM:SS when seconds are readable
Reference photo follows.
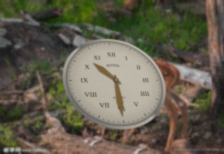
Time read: **10:30**
